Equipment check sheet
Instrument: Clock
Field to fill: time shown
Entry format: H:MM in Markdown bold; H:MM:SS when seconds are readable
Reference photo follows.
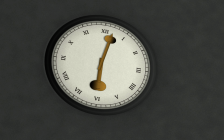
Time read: **6:02**
